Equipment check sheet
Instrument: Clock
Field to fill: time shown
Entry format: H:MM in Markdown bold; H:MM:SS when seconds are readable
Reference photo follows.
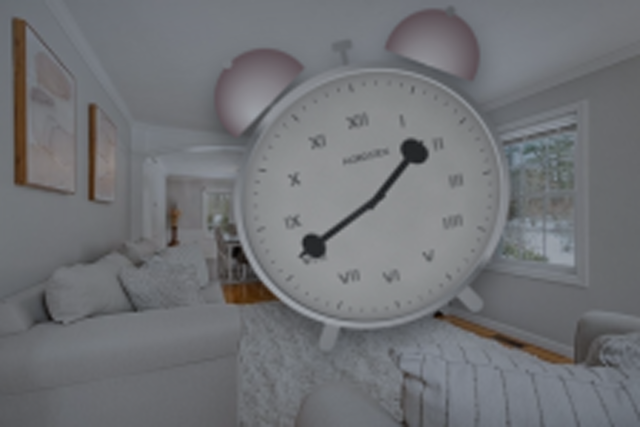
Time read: **1:41**
